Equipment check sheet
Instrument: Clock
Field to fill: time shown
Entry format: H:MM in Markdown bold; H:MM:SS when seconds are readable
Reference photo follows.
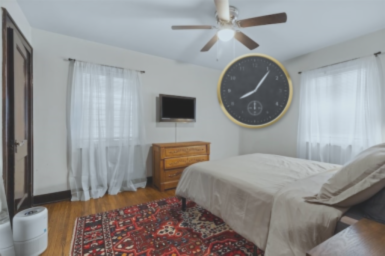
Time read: **8:06**
